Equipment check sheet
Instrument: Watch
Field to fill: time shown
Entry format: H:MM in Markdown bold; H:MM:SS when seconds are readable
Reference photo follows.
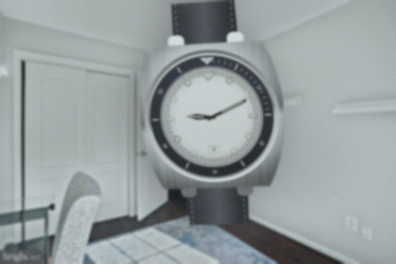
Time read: **9:11**
